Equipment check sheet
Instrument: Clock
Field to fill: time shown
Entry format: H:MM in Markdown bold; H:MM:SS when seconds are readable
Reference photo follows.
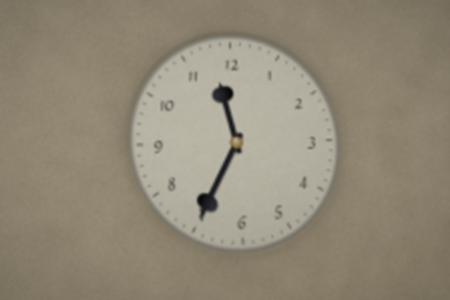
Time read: **11:35**
